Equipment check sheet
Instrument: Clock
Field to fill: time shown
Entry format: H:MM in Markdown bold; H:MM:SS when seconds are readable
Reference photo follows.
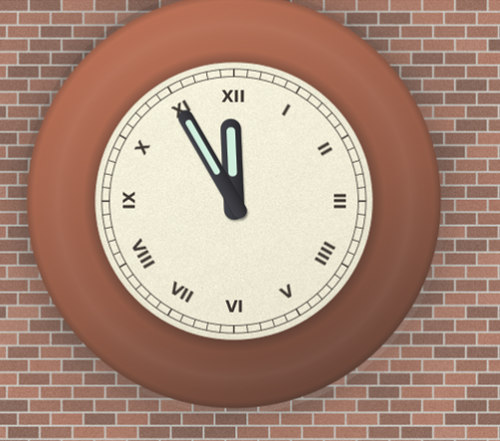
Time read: **11:55**
